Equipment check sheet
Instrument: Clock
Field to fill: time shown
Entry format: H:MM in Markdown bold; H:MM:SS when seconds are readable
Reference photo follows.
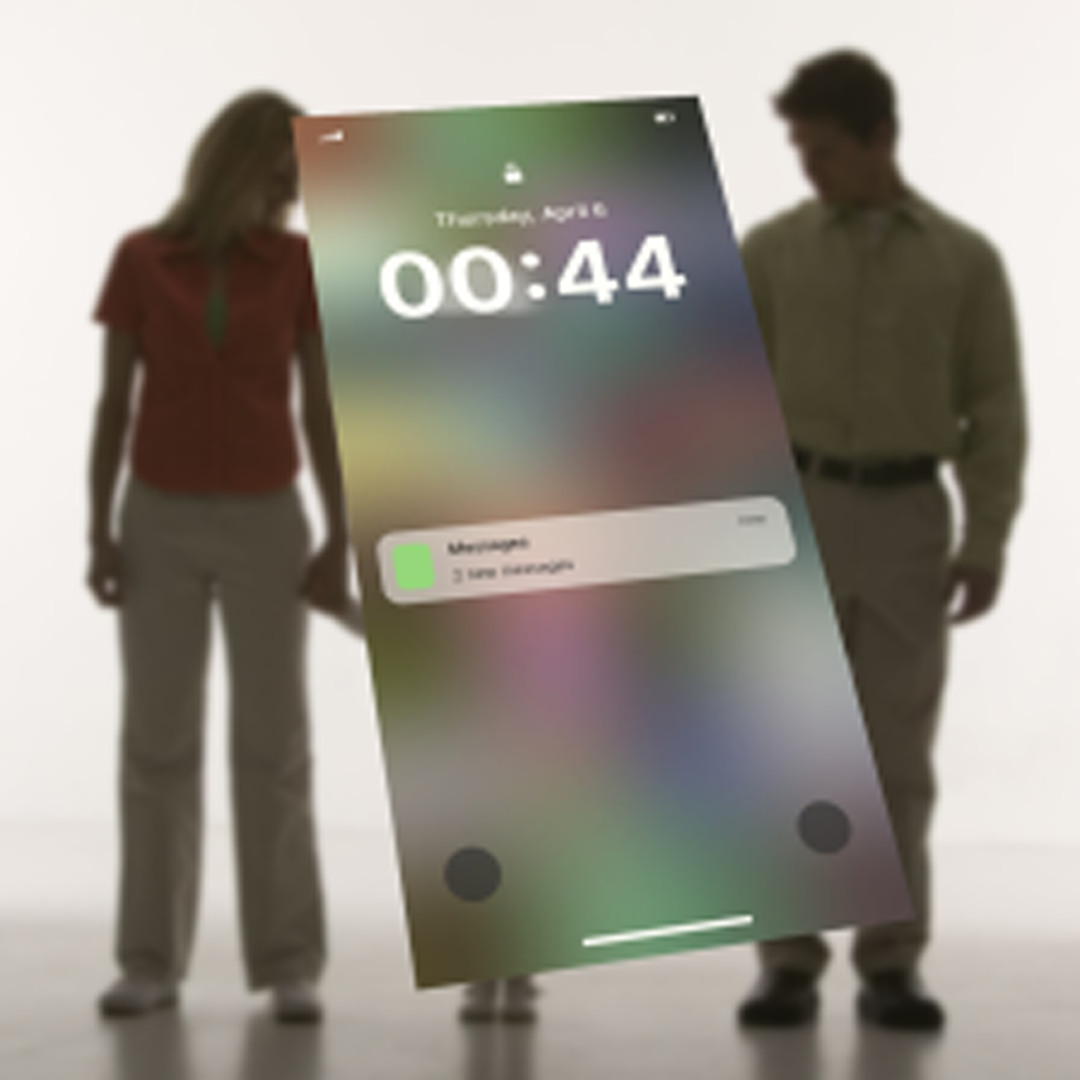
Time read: **0:44**
